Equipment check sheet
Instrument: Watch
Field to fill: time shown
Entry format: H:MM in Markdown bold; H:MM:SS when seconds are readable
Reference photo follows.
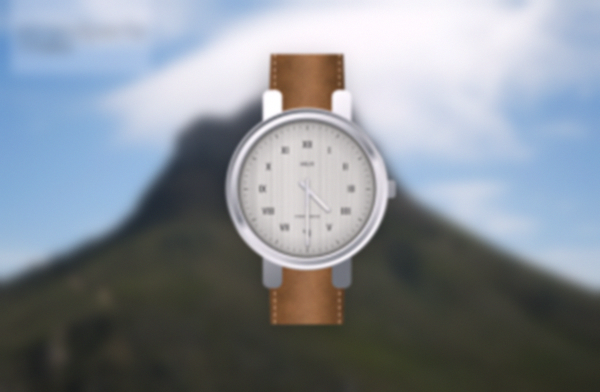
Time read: **4:30**
